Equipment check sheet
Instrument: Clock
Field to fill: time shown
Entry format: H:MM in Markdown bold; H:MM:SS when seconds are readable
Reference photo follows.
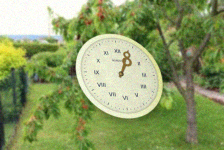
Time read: **1:04**
